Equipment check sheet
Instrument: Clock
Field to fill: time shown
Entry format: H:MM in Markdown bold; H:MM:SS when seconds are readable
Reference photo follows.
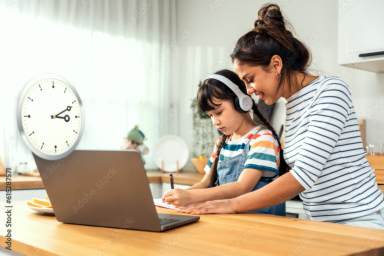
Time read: **3:11**
